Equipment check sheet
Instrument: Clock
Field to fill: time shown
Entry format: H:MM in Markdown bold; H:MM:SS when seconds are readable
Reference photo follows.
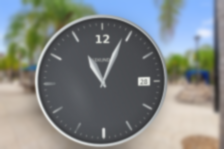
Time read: **11:04**
